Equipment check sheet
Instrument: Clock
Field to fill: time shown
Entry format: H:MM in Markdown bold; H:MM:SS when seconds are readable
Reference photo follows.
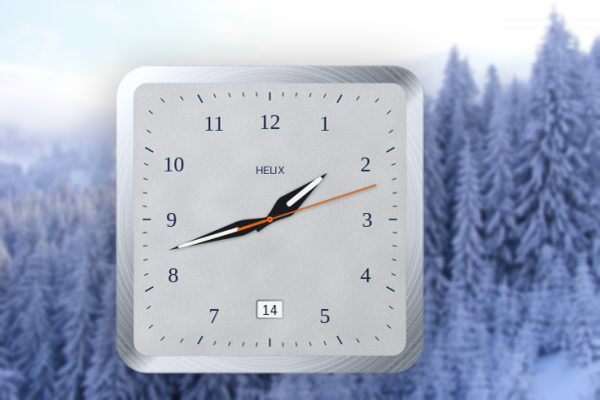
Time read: **1:42:12**
